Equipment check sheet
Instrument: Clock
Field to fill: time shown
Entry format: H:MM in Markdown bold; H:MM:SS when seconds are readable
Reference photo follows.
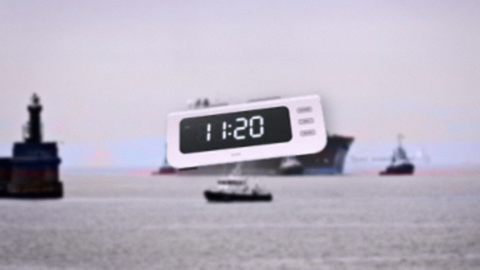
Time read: **11:20**
